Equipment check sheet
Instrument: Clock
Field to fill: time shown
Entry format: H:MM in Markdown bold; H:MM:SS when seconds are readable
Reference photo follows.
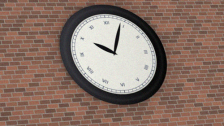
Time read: **10:04**
